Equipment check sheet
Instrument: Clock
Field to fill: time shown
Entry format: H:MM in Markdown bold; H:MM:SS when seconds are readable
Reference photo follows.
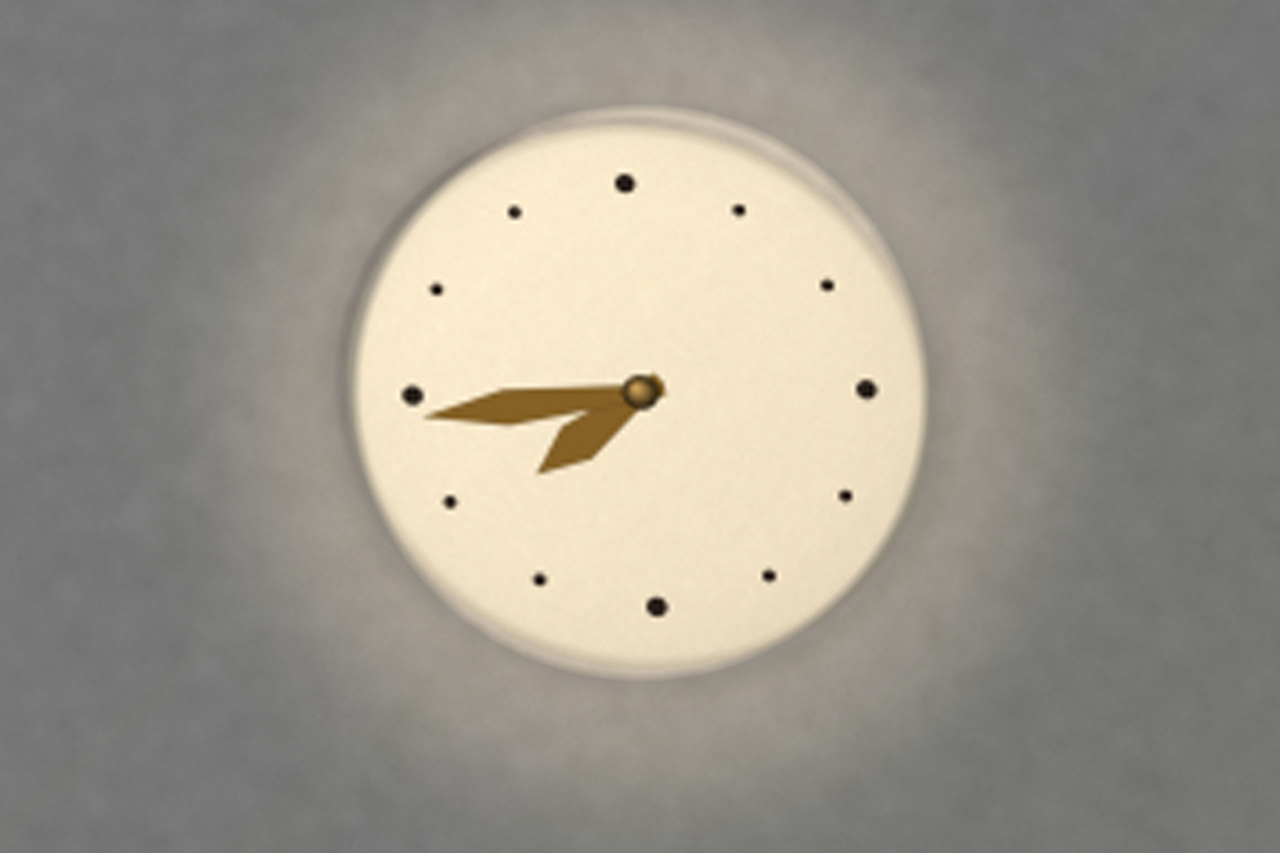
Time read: **7:44**
